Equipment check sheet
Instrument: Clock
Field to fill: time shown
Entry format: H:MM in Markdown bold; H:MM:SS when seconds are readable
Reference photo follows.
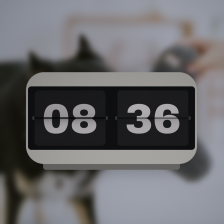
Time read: **8:36**
